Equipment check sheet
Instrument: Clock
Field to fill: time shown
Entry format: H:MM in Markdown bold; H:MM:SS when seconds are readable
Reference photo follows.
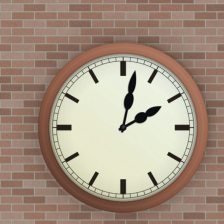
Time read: **2:02**
